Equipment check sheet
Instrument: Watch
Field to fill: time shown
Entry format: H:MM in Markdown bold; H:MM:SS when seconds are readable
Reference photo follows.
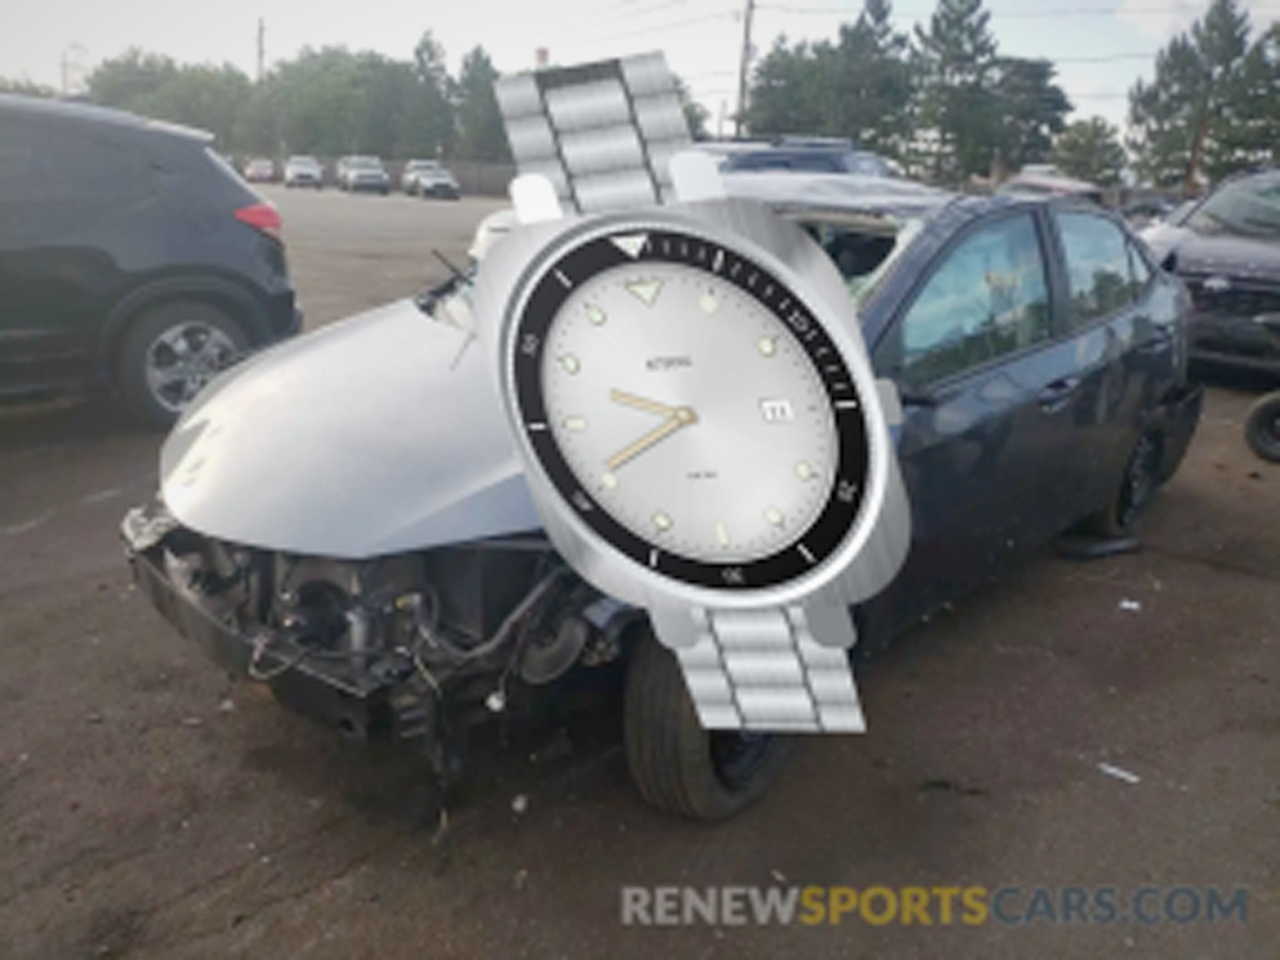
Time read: **9:41**
